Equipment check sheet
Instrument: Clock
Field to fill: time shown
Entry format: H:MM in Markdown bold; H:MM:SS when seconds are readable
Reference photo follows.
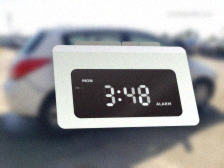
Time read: **3:48**
